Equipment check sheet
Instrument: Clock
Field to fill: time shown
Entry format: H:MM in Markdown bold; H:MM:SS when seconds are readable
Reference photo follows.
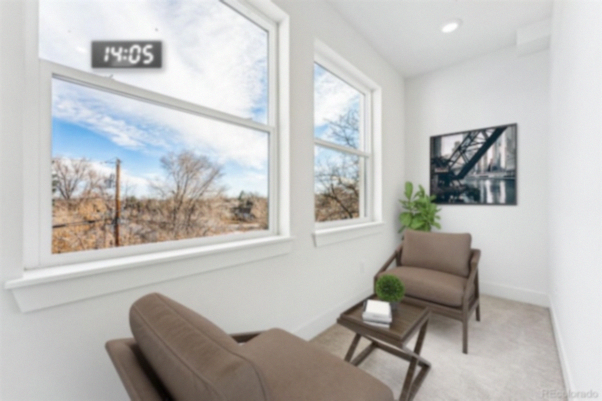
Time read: **14:05**
